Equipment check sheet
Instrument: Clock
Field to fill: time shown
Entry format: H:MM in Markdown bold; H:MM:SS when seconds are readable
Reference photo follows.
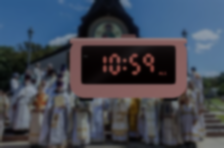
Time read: **10:59**
